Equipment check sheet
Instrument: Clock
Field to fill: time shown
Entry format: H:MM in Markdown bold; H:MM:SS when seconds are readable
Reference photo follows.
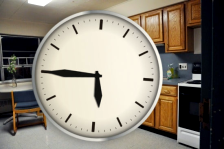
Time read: **5:45**
